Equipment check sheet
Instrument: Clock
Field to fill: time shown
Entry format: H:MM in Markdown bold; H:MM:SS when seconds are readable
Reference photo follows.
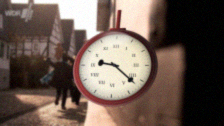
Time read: **9:22**
